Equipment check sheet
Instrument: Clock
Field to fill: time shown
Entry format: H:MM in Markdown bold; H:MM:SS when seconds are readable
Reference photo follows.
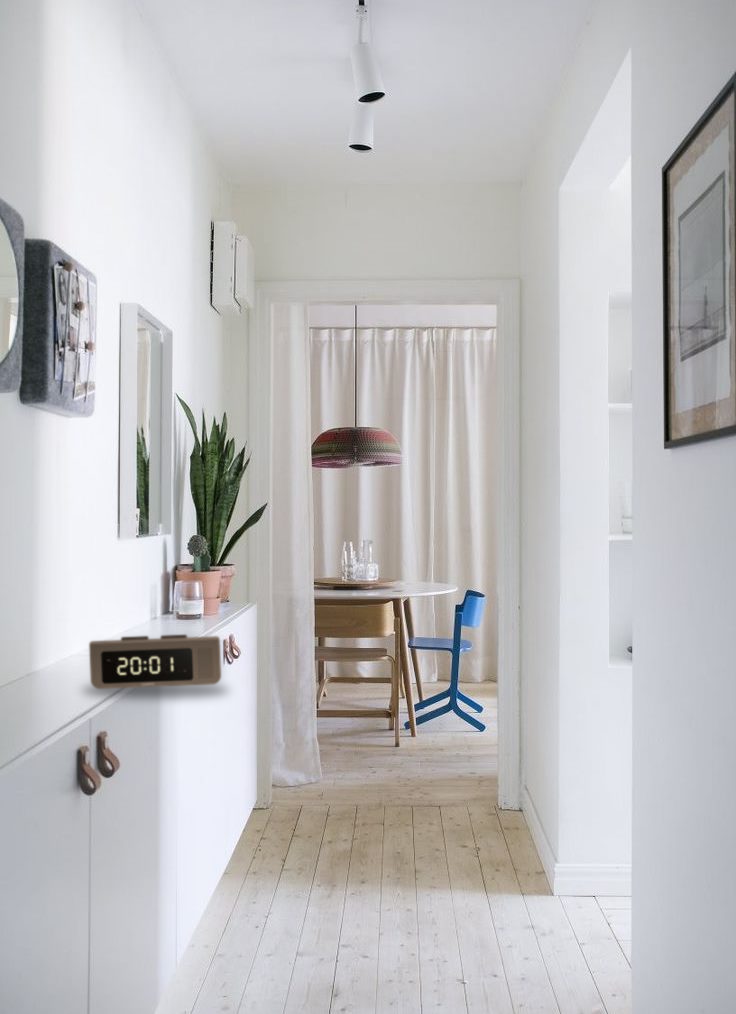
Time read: **20:01**
